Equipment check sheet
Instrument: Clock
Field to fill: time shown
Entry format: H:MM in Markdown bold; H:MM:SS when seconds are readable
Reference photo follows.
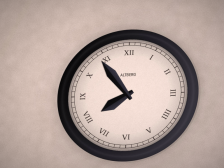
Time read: **7:54**
